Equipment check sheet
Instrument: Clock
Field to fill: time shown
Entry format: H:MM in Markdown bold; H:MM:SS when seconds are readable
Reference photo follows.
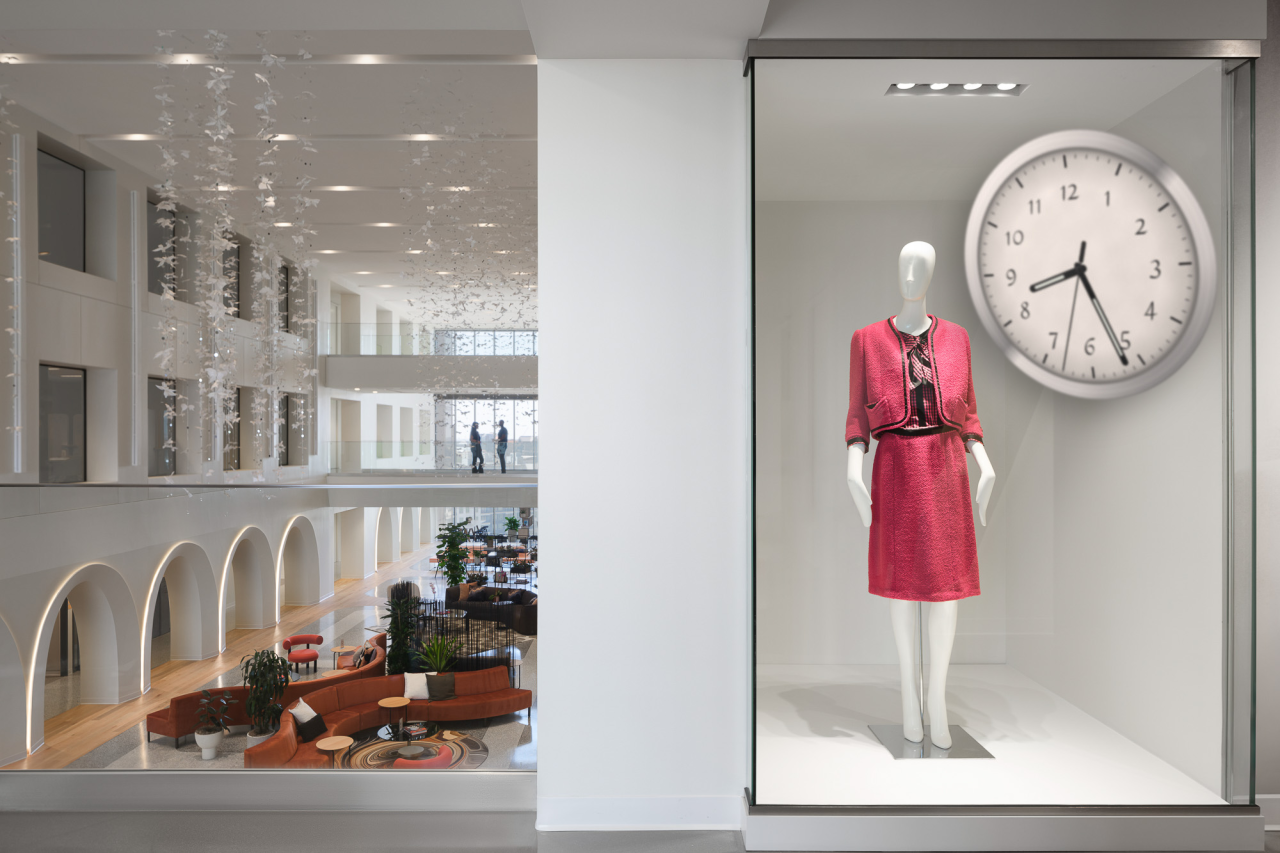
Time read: **8:26:33**
